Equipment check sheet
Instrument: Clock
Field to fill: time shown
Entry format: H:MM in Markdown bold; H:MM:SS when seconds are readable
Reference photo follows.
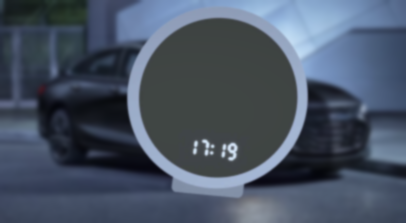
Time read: **17:19**
